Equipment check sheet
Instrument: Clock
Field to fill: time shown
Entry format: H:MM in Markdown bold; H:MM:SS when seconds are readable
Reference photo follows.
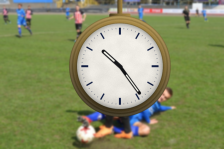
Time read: **10:24**
